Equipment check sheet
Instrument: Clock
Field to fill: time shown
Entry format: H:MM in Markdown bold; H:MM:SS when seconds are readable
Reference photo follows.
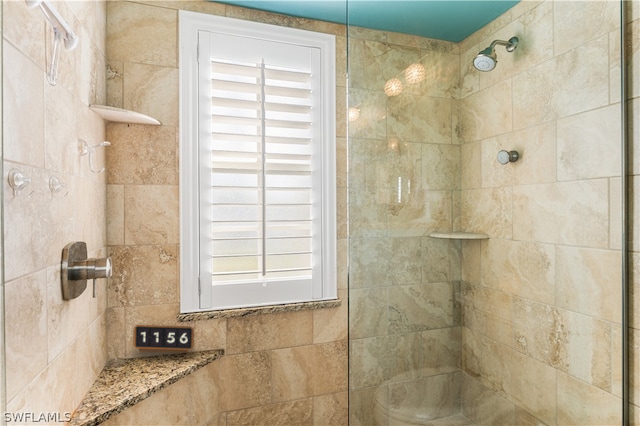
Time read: **11:56**
